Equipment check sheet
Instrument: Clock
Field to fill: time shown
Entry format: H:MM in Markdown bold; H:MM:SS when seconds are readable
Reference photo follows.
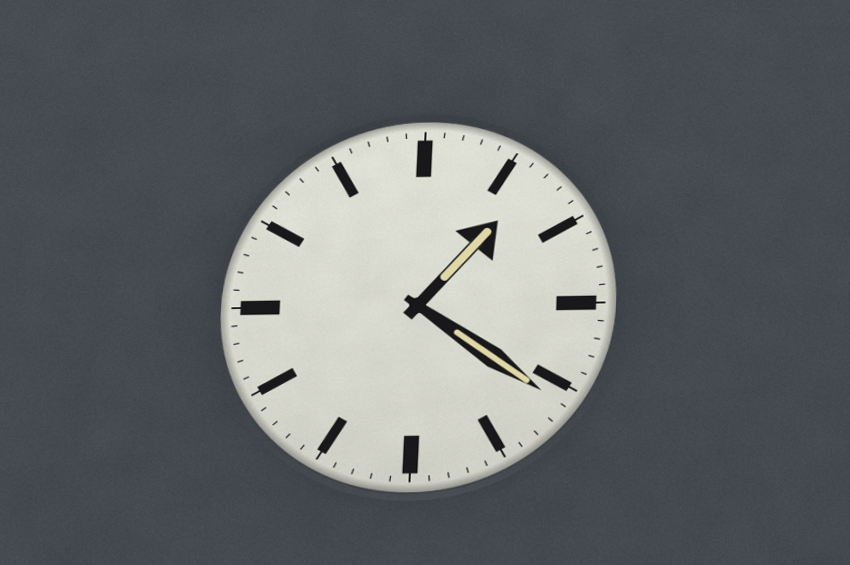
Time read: **1:21**
